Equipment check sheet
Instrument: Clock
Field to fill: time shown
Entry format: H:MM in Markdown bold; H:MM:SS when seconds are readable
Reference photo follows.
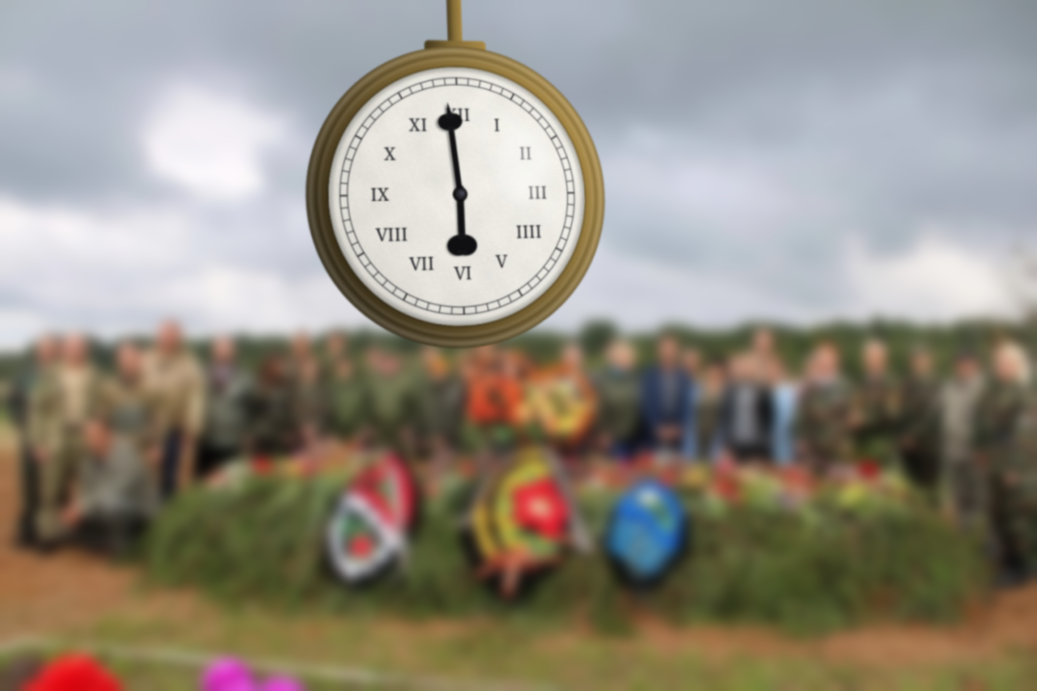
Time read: **5:59**
